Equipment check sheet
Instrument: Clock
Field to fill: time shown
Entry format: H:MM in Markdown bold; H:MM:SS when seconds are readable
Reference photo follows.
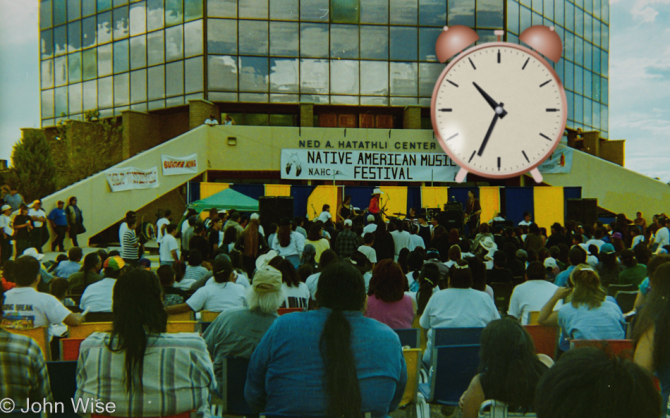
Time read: **10:34**
